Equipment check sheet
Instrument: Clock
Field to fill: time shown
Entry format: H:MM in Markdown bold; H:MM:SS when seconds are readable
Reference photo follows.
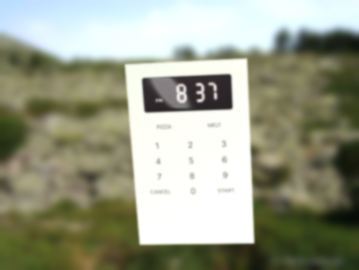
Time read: **8:37**
